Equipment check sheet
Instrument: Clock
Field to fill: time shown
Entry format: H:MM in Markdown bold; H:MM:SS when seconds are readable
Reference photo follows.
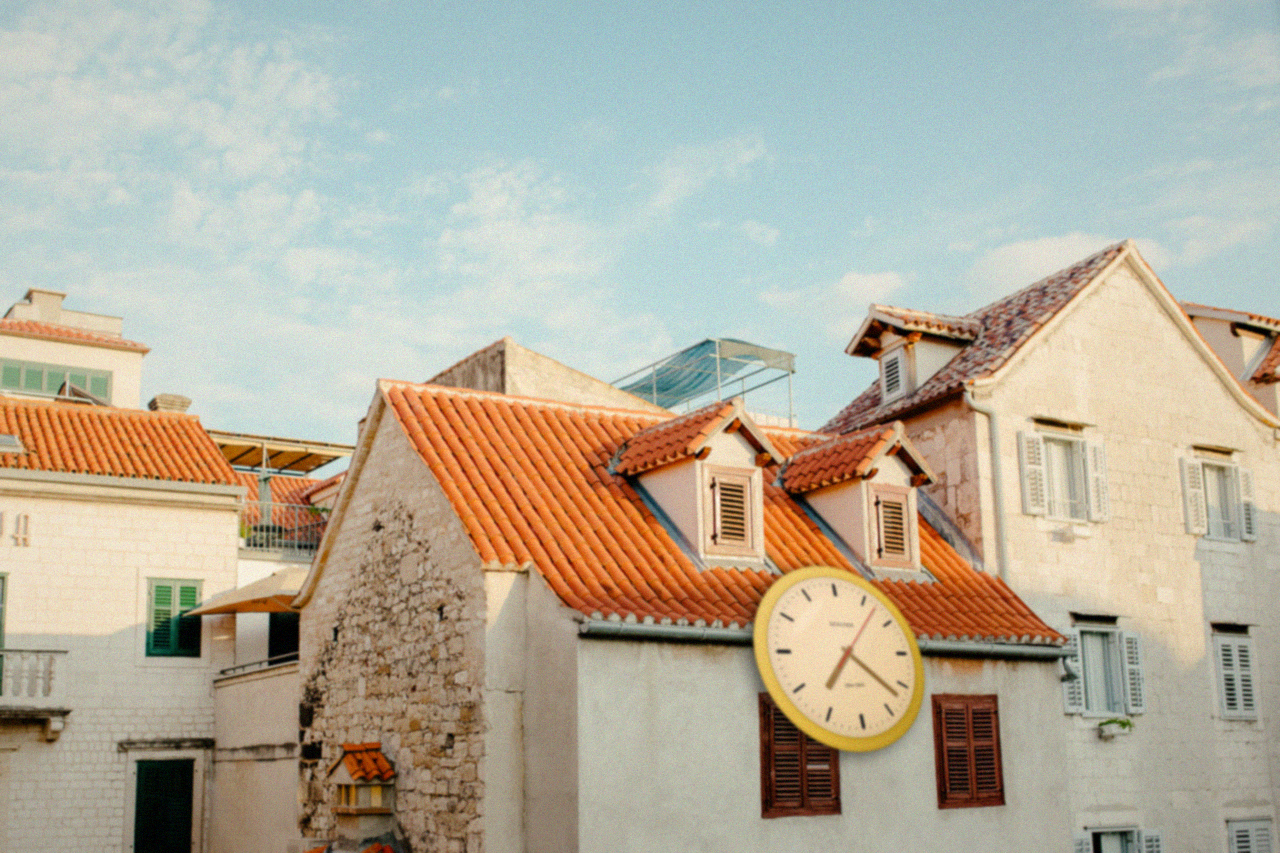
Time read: **7:22:07**
